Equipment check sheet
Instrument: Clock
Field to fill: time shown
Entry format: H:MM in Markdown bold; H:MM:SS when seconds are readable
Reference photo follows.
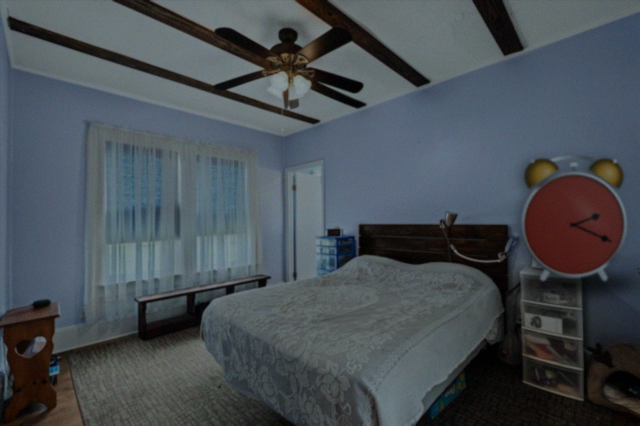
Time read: **2:19**
